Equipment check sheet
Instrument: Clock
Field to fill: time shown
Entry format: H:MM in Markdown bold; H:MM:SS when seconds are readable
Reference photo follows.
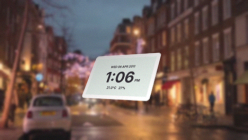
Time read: **1:06**
